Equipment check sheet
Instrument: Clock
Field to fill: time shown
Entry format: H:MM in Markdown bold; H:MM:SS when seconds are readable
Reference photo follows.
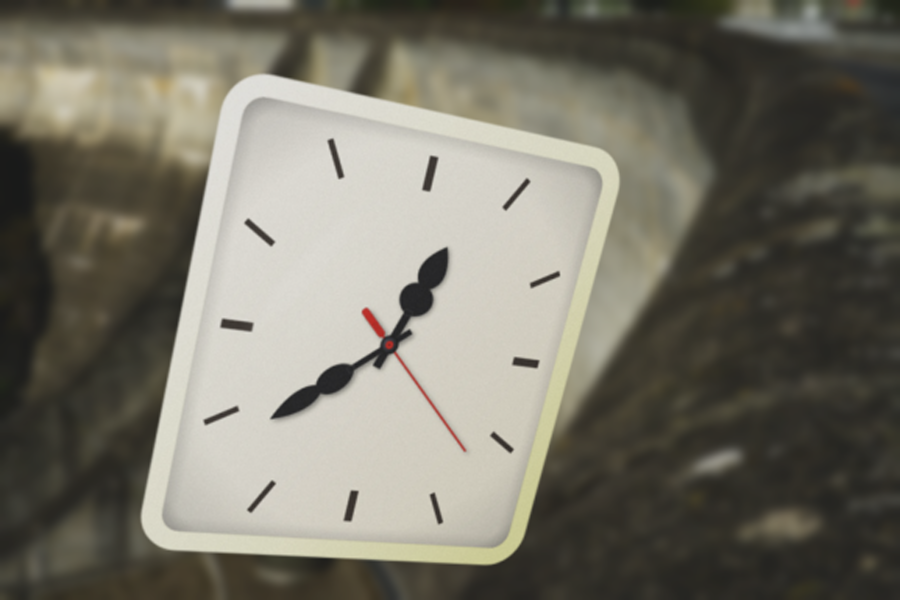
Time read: **12:38:22**
